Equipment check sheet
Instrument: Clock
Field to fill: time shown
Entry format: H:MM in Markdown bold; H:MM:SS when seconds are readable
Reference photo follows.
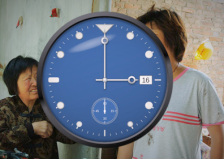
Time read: **3:00**
